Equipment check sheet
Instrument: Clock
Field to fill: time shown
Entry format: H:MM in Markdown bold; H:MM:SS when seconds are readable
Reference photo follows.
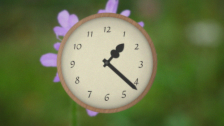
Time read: **1:22**
